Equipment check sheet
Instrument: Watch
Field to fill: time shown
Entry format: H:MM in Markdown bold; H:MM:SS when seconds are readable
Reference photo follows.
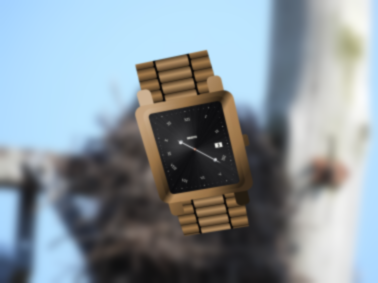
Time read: **10:22**
